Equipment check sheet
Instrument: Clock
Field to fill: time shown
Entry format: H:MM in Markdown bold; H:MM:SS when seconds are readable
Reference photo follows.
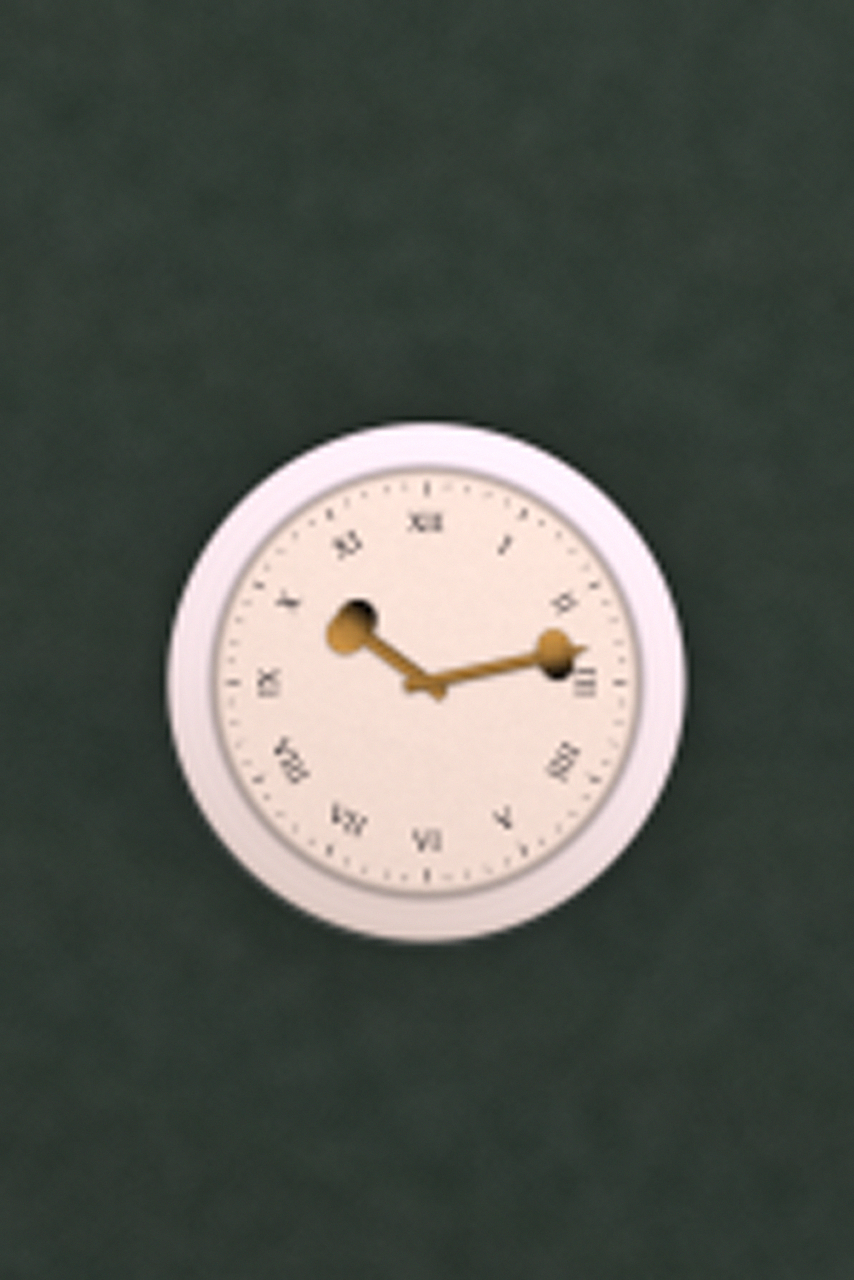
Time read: **10:13**
